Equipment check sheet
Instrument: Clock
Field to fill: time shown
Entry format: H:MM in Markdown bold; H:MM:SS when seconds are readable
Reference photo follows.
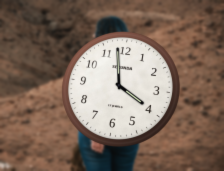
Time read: **3:58**
